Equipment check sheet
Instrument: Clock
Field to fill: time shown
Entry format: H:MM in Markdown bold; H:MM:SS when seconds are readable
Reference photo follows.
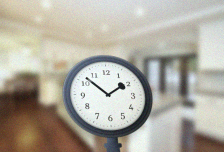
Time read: **1:52**
